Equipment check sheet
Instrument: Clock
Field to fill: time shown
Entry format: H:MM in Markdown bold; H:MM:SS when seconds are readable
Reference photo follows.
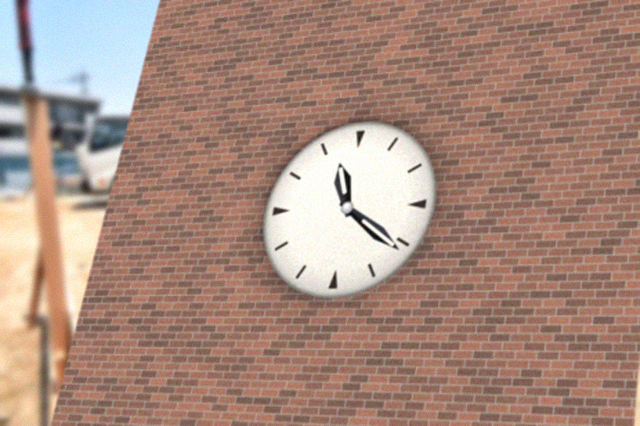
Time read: **11:21**
